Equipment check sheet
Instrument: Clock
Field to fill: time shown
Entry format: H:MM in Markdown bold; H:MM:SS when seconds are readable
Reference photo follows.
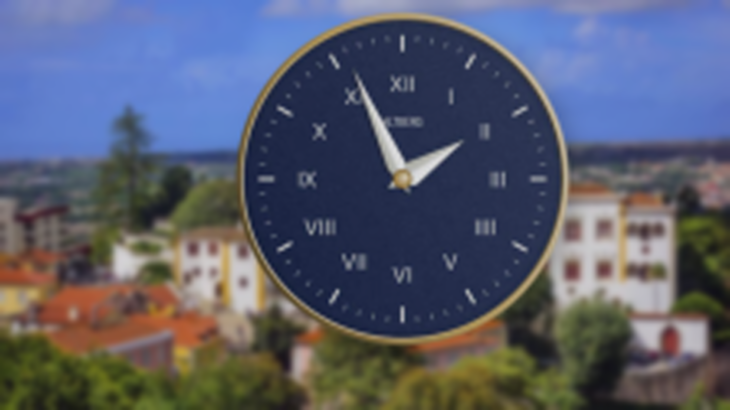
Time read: **1:56**
